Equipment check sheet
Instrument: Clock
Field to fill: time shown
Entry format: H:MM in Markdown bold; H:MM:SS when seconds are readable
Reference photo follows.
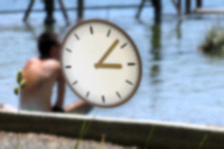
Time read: **3:08**
